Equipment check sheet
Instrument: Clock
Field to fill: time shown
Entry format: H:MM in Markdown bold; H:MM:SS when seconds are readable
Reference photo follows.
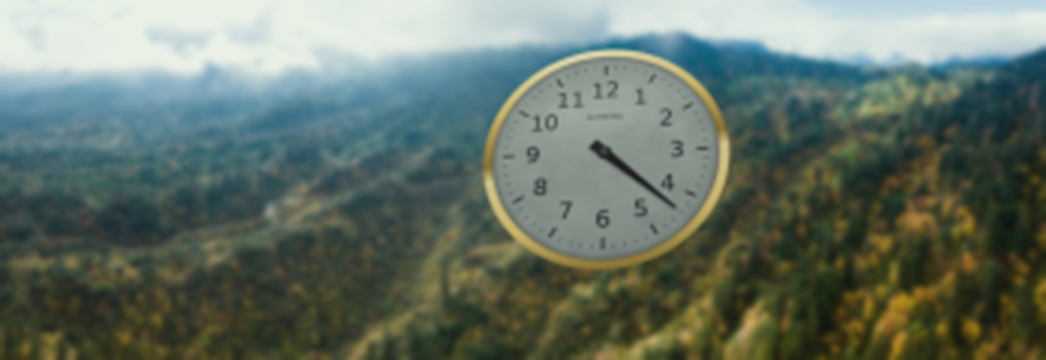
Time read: **4:22**
